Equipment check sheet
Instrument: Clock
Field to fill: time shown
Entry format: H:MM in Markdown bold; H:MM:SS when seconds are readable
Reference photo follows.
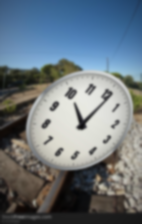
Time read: **10:01**
